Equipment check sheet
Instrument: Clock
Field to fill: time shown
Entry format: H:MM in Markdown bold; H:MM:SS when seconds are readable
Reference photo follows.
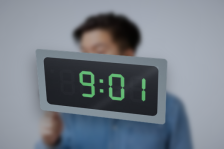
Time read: **9:01**
